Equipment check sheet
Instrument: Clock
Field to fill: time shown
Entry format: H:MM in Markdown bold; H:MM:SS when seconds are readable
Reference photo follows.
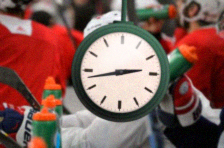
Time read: **2:43**
